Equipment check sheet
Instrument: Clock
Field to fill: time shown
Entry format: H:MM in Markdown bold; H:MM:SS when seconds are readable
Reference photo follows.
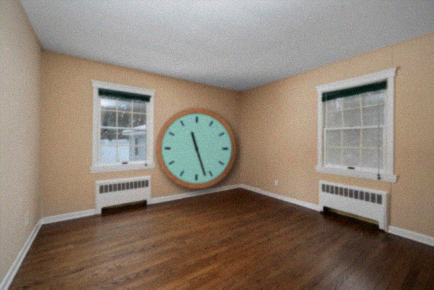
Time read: **11:27**
